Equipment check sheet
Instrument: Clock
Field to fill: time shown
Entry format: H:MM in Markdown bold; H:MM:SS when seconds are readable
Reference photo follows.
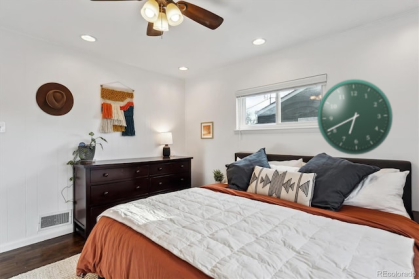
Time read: **6:41**
